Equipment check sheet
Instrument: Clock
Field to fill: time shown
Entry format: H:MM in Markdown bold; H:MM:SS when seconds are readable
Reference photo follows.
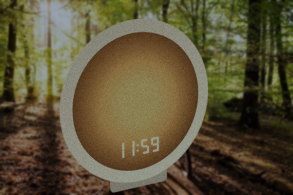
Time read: **11:59**
